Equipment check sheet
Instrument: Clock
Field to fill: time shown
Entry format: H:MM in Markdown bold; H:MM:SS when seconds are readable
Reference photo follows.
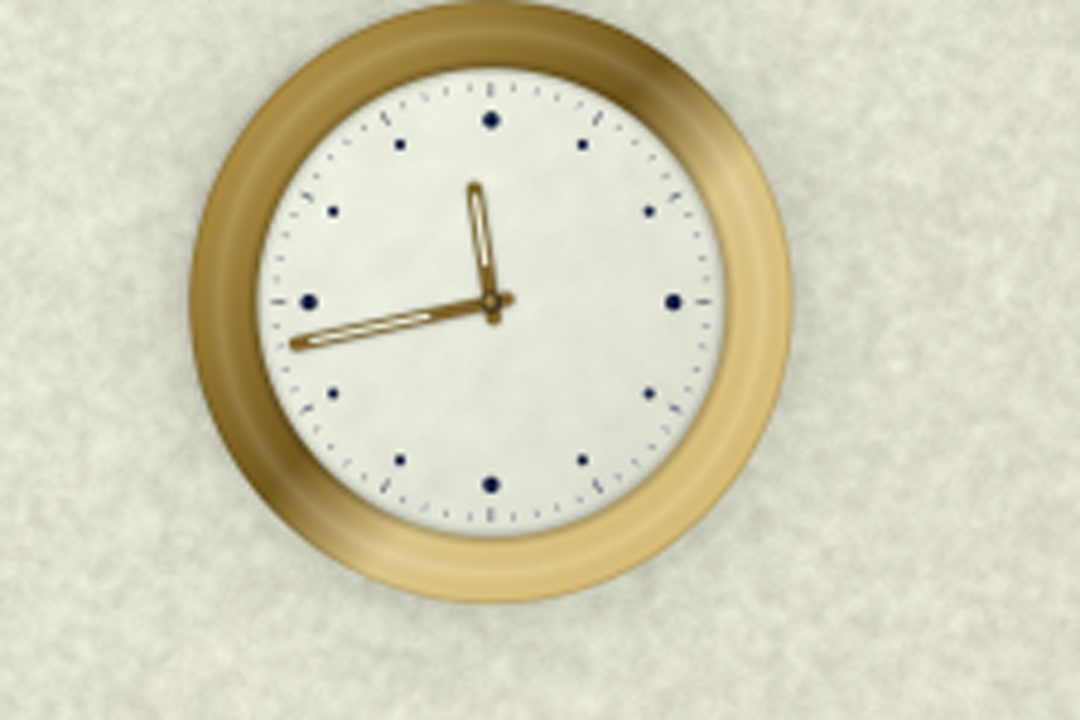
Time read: **11:43**
